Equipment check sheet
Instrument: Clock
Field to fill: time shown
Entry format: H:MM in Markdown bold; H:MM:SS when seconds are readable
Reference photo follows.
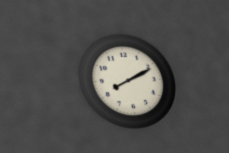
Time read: **8:11**
